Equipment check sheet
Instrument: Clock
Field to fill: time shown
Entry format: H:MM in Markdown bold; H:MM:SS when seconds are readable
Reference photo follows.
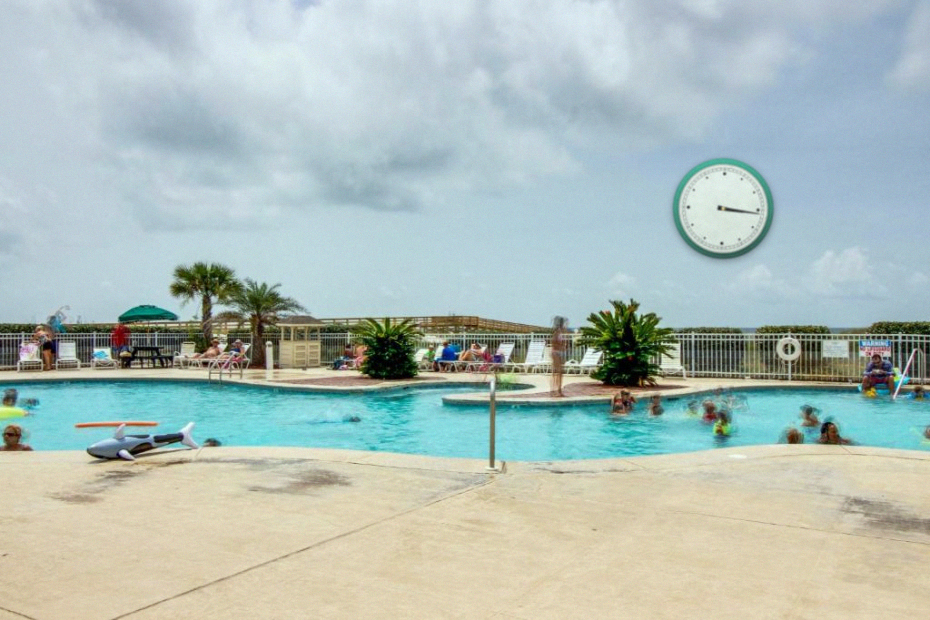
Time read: **3:16**
